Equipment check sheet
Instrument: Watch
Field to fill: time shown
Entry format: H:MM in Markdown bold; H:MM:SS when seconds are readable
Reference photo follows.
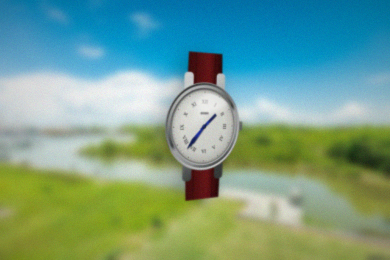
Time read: **1:37**
